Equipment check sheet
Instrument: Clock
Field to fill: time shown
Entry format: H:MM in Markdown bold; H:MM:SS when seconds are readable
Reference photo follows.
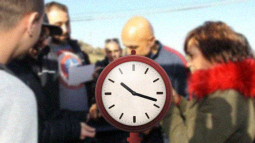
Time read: **10:18**
